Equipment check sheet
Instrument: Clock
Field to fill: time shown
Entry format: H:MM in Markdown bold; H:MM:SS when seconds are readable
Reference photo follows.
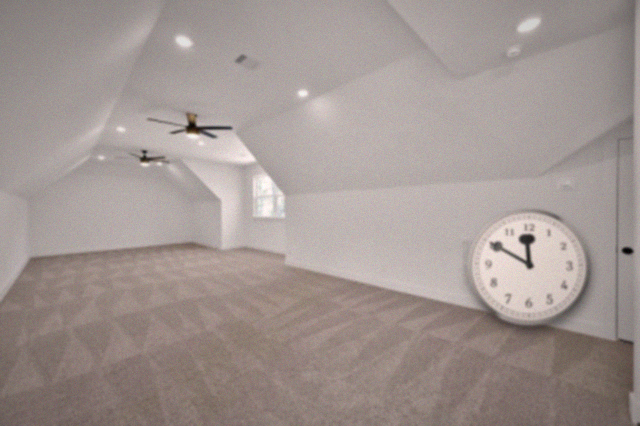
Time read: **11:50**
